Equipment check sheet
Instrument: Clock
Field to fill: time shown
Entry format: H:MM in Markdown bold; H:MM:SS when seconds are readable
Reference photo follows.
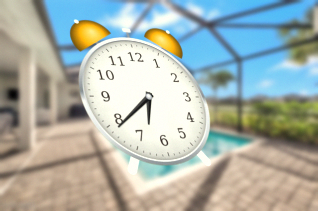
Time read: **6:39**
